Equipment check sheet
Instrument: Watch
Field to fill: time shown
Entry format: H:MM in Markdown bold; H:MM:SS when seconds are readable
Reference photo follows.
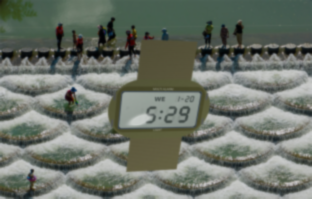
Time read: **5:29**
